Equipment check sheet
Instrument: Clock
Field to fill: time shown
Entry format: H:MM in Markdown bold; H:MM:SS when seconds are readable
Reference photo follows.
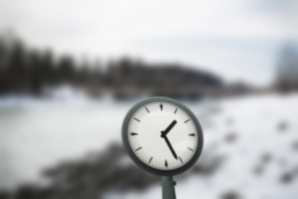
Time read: **1:26**
